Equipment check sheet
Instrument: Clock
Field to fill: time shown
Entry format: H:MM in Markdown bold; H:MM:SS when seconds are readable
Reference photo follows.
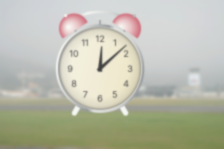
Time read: **12:08**
